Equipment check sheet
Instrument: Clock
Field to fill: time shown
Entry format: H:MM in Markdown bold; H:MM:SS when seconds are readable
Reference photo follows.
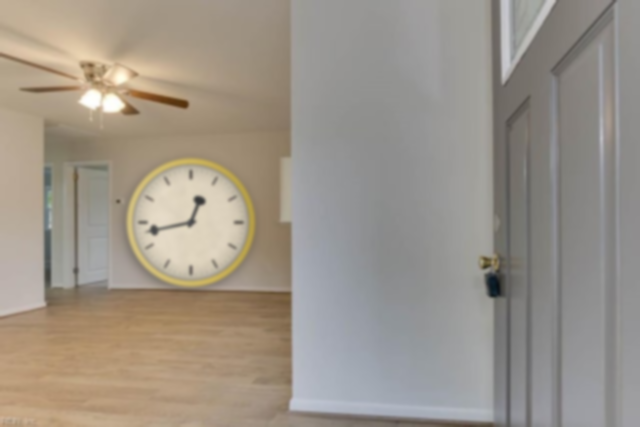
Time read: **12:43**
